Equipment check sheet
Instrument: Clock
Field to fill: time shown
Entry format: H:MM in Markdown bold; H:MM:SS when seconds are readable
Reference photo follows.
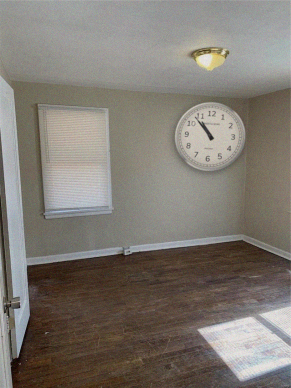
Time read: **10:53**
